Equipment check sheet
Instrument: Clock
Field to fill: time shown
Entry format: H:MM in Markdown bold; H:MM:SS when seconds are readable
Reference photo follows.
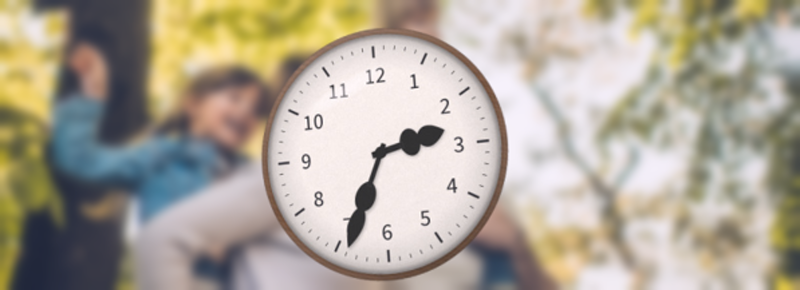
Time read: **2:34**
